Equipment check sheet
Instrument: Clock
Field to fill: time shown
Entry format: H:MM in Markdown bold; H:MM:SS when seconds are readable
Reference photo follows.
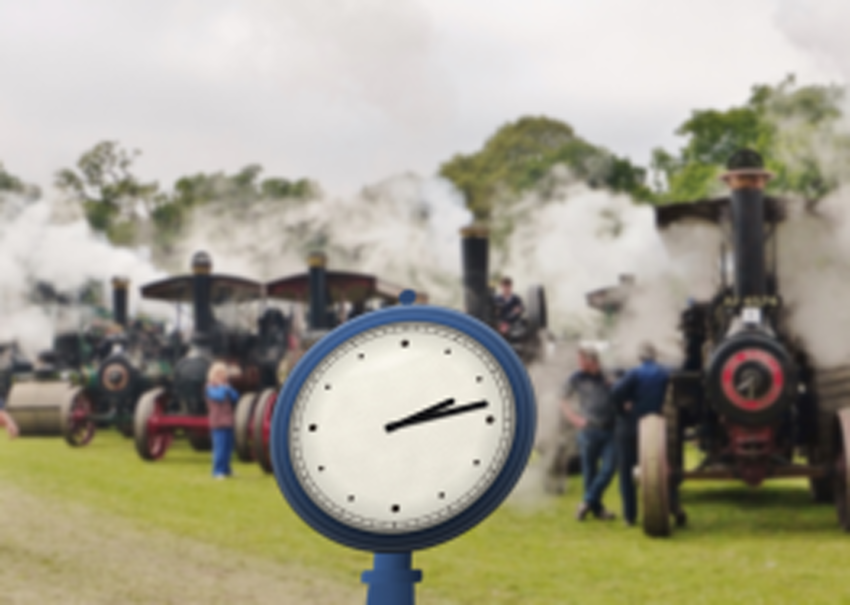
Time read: **2:13**
